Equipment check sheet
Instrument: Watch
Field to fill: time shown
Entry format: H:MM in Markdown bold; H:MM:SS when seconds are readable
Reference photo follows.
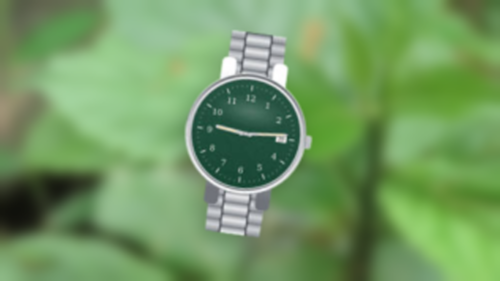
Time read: **9:14**
